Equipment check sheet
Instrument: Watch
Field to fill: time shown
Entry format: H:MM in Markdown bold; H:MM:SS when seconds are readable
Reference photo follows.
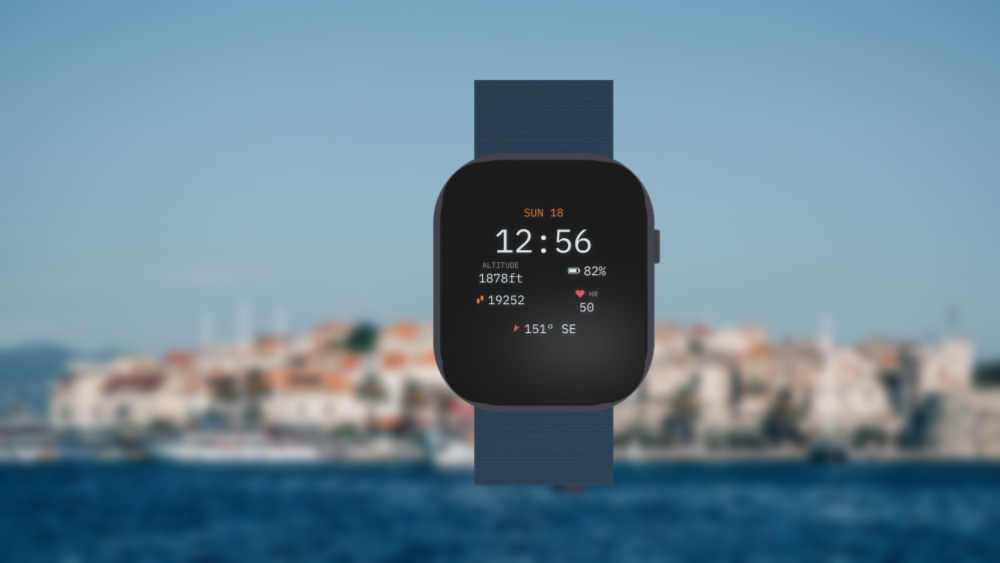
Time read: **12:56**
